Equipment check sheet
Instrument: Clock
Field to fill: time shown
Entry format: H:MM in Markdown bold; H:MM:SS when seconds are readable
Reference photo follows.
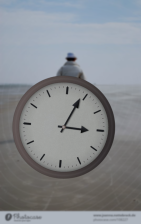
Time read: **3:04**
